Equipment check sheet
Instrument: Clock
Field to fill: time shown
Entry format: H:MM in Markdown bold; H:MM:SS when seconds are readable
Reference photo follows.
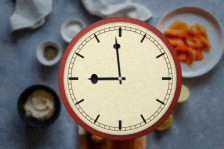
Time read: **8:59**
